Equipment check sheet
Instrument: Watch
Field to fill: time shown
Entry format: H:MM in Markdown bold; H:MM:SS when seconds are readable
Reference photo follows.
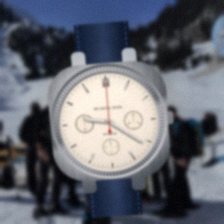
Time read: **9:21**
